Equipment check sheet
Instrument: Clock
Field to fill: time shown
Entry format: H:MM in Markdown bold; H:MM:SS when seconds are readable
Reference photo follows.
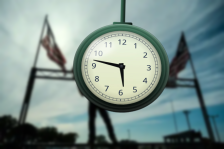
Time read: **5:47**
